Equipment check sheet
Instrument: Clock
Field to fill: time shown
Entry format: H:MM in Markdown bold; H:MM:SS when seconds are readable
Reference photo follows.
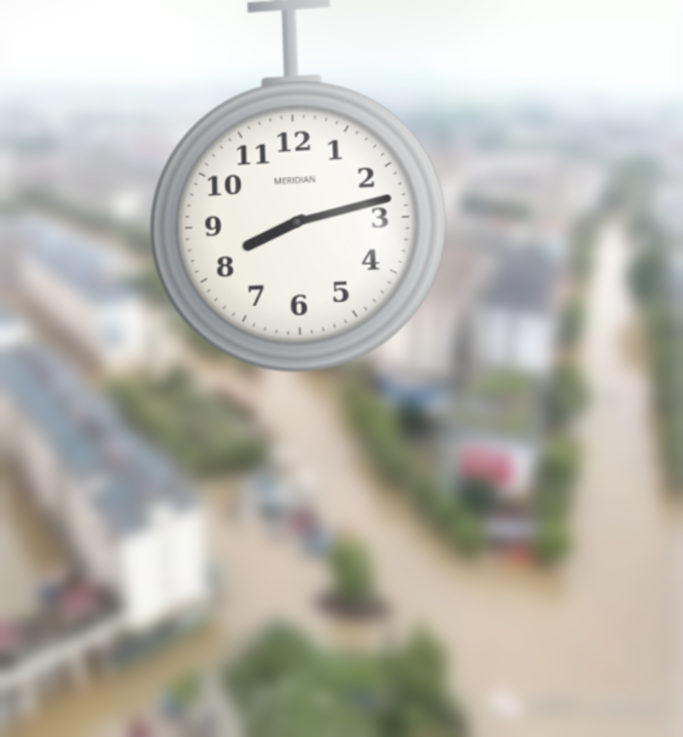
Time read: **8:13**
